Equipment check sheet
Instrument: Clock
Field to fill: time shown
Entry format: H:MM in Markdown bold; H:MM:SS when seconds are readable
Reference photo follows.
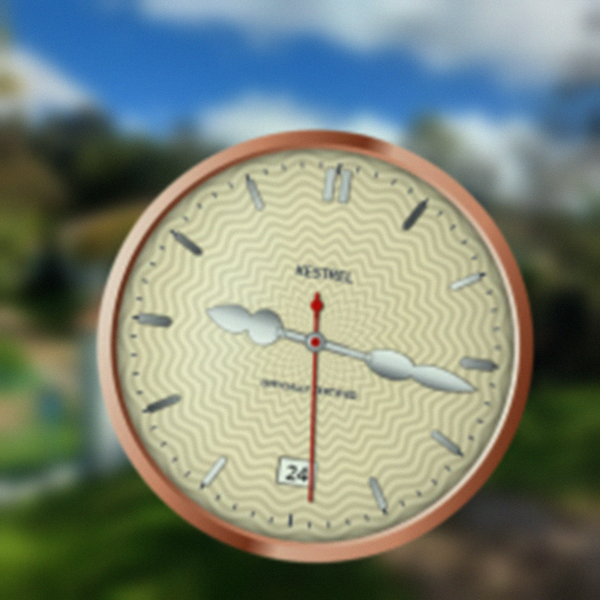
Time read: **9:16:29**
